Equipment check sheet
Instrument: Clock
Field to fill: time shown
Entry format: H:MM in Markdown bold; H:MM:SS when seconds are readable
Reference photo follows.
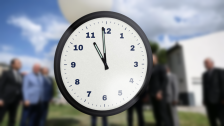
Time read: **10:59**
